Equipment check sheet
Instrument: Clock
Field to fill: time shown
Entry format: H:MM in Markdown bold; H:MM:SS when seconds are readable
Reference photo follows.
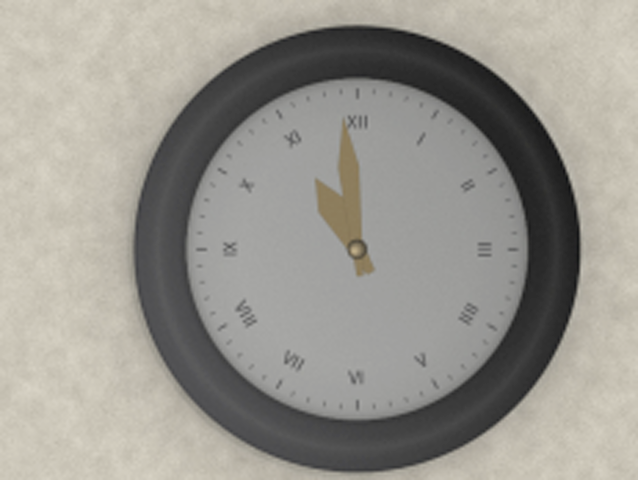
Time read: **10:59**
